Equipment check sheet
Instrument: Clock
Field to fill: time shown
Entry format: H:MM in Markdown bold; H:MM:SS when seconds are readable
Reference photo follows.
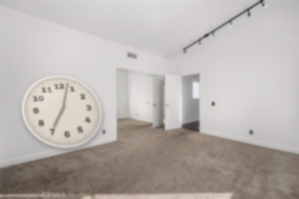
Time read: **7:03**
